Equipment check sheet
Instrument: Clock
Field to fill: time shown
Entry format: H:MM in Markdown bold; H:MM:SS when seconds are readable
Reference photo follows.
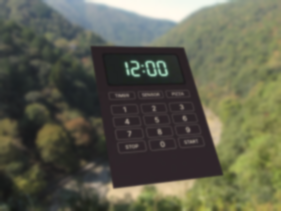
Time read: **12:00**
